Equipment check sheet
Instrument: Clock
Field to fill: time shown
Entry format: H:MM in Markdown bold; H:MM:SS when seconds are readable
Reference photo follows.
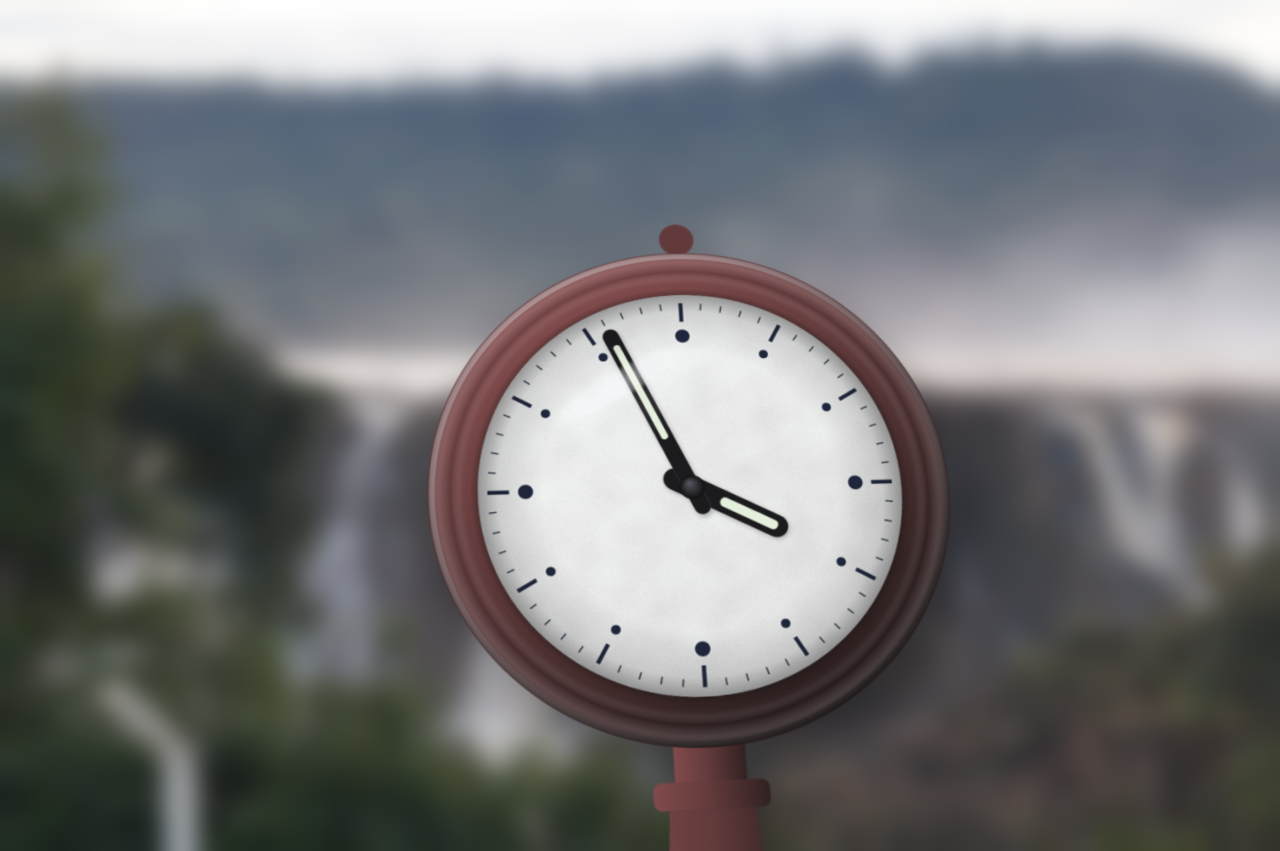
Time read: **3:56**
